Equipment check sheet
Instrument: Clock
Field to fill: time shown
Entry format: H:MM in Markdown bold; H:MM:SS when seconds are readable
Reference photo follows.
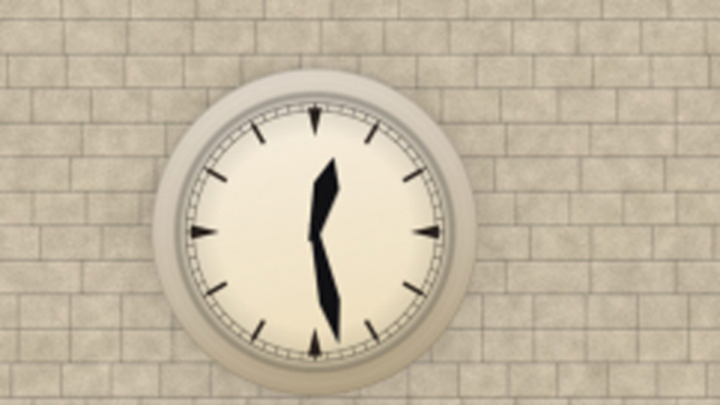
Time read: **12:28**
